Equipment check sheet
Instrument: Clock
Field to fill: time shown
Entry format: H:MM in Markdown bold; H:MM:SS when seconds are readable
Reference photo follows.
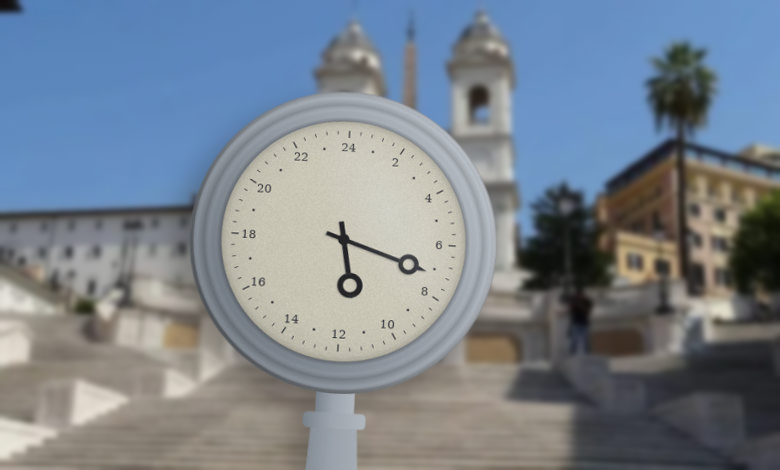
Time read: **11:18**
